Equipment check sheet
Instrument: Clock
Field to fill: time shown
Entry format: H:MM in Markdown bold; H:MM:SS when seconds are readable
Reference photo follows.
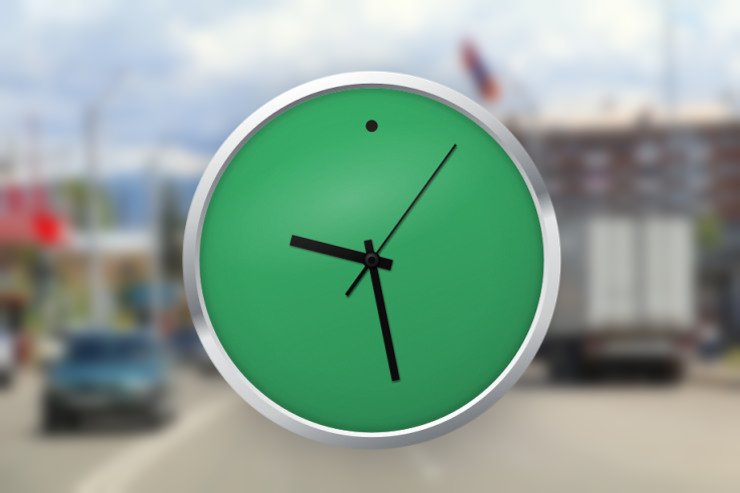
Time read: **9:28:06**
